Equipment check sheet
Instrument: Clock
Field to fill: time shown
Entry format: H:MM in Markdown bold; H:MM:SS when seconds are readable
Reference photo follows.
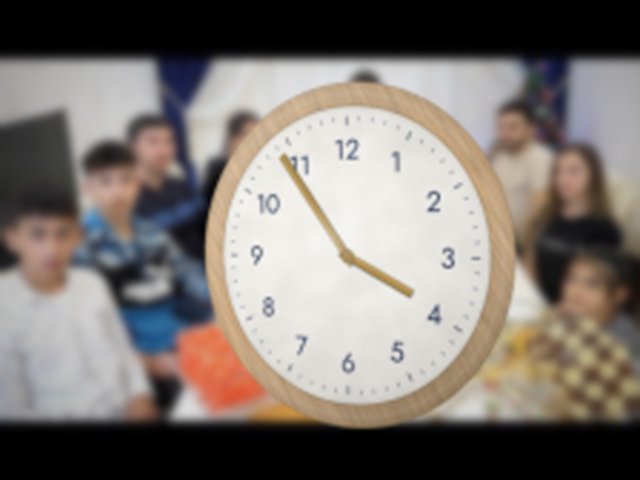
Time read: **3:54**
